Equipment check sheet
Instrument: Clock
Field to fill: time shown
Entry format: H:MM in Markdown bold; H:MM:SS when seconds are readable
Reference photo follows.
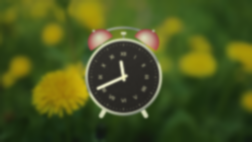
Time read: **11:41**
